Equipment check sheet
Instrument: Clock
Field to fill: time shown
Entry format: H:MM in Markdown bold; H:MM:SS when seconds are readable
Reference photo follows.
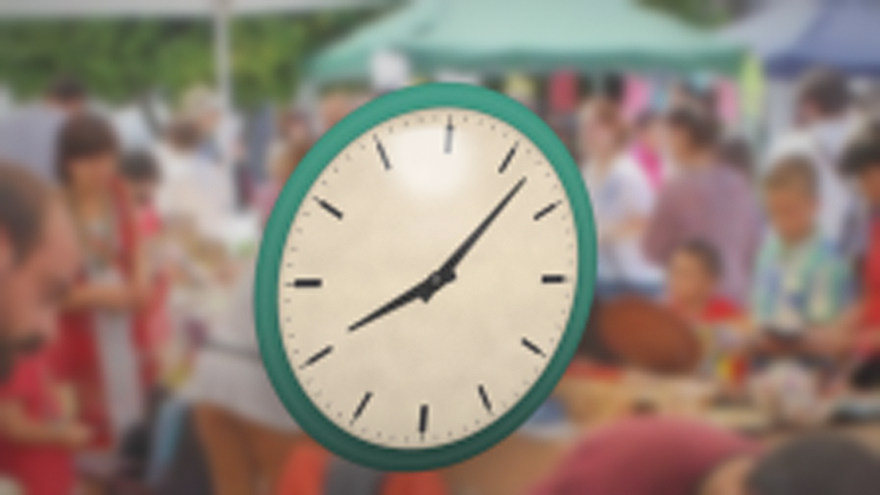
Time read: **8:07**
